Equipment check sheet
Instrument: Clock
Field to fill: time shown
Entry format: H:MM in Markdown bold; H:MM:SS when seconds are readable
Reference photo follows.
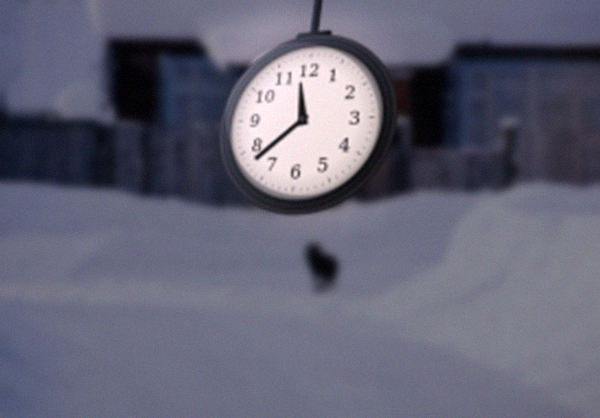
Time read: **11:38**
